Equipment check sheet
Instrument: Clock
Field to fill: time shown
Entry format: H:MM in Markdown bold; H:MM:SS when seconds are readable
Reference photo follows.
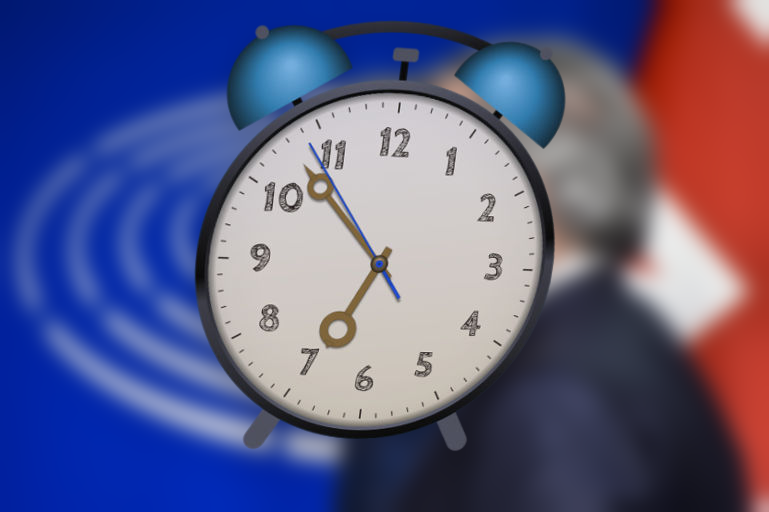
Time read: **6:52:54**
